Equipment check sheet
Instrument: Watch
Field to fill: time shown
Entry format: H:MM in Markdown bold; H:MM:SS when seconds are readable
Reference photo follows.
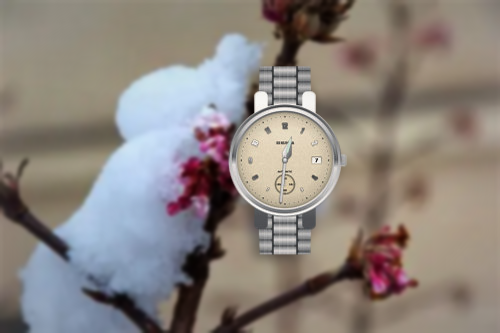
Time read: **12:31**
